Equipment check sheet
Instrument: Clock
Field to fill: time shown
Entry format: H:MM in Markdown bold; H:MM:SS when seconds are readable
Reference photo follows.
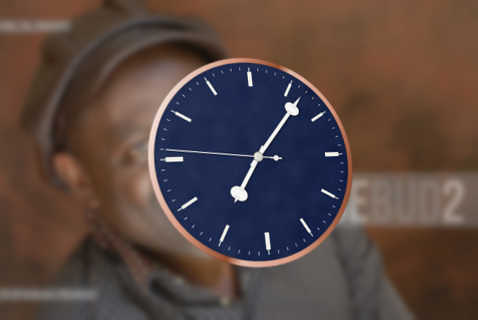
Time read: **7:06:46**
